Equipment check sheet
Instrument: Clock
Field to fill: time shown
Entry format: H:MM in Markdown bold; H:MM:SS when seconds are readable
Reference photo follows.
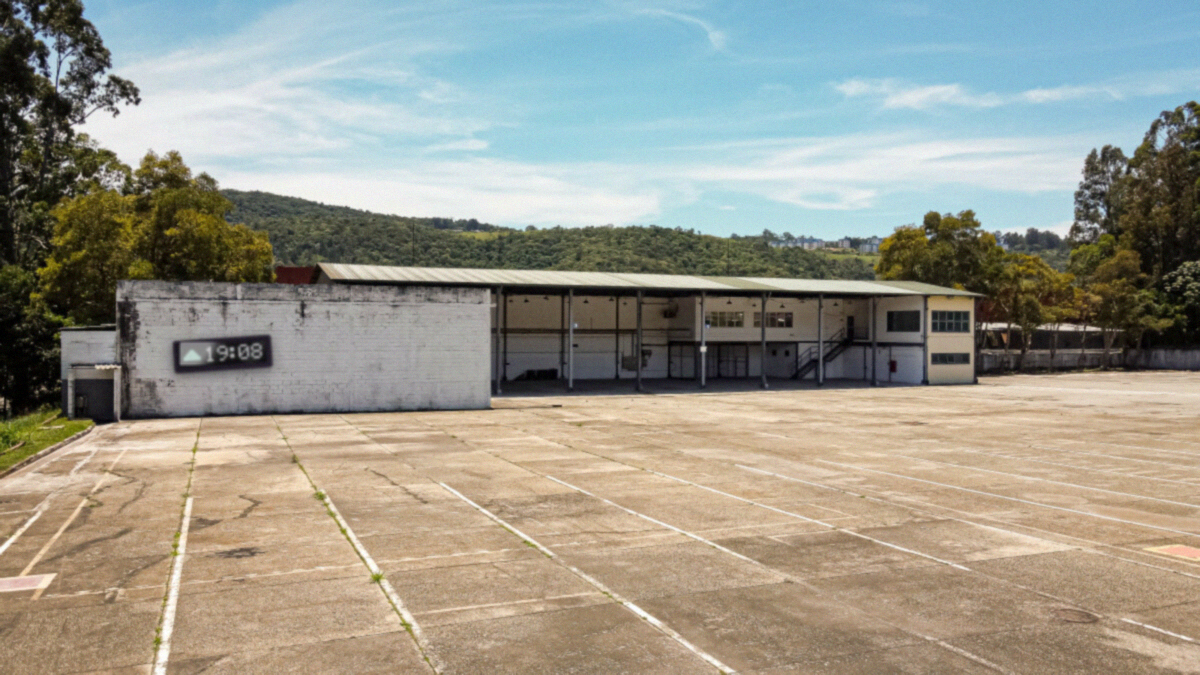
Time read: **19:08**
